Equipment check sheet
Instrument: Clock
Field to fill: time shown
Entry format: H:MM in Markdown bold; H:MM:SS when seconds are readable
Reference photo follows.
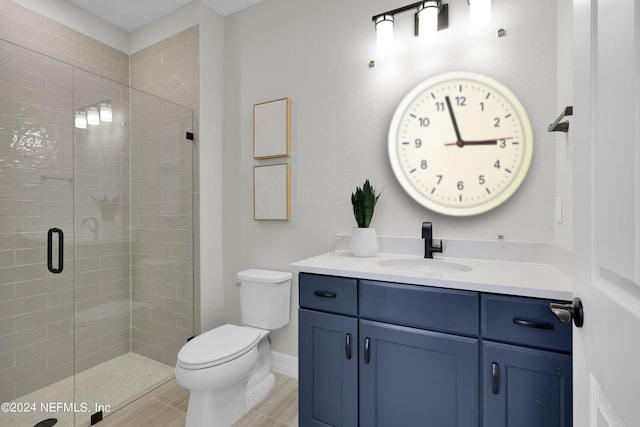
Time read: **2:57:14**
